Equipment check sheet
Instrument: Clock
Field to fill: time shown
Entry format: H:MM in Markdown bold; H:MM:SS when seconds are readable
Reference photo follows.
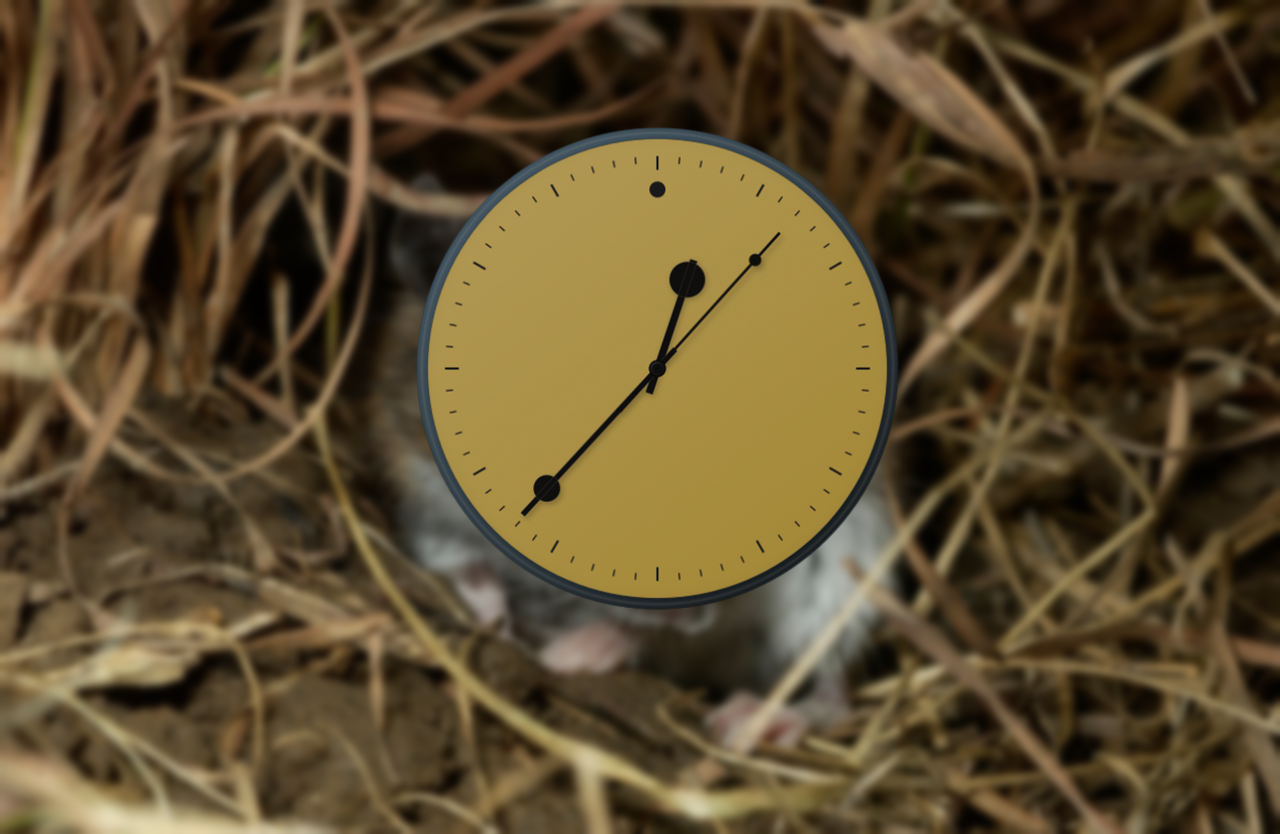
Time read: **12:37:07**
